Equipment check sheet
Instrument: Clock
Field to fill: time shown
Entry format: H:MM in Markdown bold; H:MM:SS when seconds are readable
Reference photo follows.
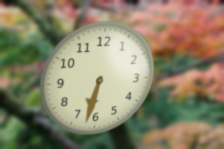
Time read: **6:32**
